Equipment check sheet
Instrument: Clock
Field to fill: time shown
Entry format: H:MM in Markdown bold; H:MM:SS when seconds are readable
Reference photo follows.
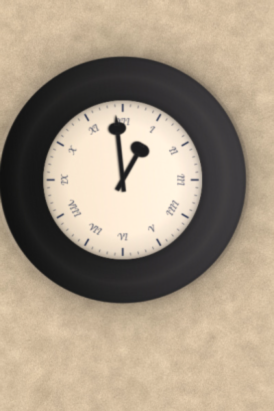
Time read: **12:59**
